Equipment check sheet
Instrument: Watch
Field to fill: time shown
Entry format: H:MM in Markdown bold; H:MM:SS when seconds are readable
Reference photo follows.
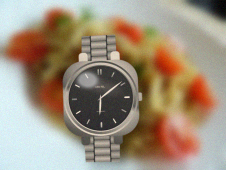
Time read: **6:09**
